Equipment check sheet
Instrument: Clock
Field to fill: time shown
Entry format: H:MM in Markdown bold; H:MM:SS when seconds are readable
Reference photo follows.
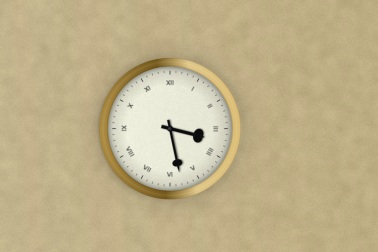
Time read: **3:28**
